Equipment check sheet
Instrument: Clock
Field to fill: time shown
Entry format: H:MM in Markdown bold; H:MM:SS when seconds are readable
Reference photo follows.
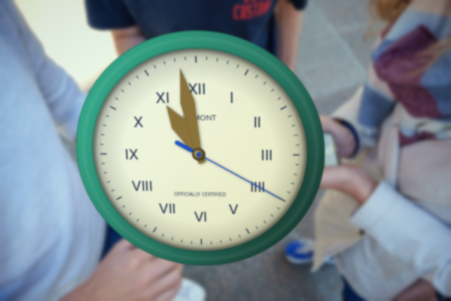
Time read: **10:58:20**
